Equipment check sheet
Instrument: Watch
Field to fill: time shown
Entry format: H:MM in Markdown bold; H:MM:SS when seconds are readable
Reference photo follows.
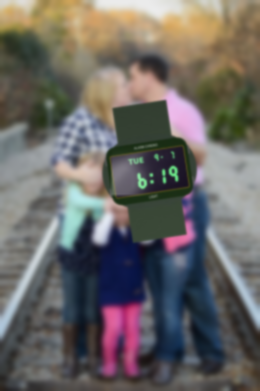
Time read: **6:19**
